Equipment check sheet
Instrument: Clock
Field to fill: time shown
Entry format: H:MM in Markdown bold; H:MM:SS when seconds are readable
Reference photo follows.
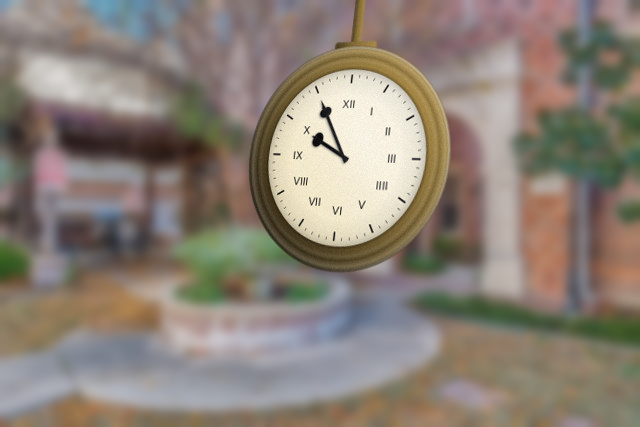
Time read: **9:55**
